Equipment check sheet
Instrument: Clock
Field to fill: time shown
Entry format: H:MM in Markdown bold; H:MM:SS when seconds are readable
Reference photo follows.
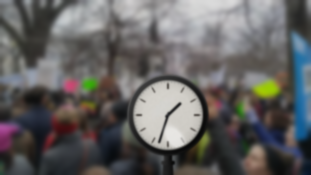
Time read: **1:33**
